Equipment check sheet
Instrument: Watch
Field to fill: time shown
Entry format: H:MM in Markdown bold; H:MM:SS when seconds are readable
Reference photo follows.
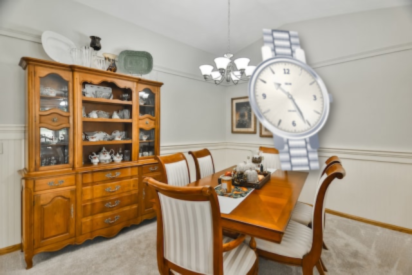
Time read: **10:26**
